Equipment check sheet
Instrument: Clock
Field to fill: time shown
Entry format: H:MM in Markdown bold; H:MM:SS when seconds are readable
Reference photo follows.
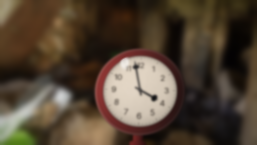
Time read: **3:58**
